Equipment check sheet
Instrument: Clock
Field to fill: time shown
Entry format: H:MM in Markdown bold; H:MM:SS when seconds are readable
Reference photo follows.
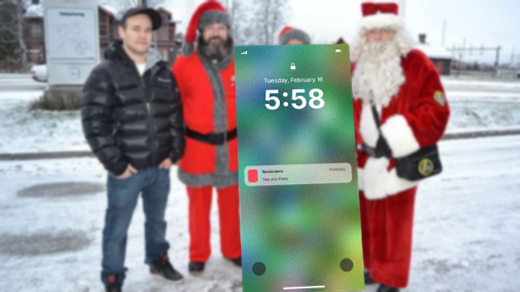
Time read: **5:58**
